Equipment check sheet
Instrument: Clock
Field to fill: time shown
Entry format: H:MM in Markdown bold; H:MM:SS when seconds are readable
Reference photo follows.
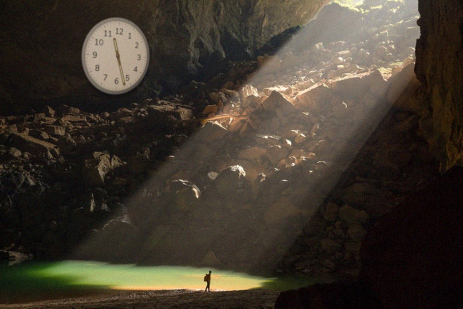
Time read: **11:27**
